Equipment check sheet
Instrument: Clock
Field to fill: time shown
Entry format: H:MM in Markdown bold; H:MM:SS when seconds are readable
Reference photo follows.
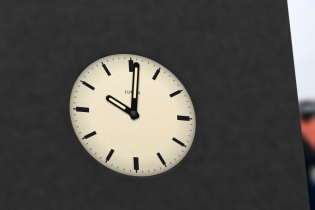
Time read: **10:01**
